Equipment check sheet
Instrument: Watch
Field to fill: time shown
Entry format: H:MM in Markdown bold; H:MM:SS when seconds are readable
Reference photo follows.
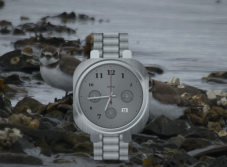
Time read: **6:44**
